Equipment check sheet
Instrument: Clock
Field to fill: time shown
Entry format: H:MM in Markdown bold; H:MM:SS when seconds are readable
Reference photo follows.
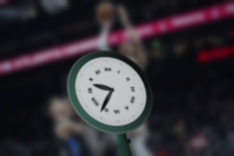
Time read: **9:36**
